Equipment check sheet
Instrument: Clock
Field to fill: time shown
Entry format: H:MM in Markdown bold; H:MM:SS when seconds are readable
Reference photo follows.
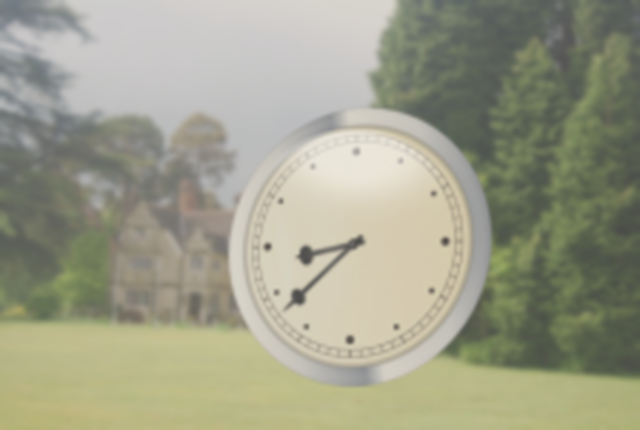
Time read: **8:38**
